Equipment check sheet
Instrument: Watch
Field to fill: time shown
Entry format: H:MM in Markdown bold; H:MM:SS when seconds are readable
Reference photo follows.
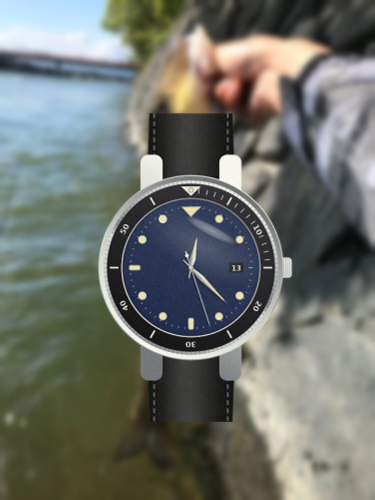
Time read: **12:22:27**
